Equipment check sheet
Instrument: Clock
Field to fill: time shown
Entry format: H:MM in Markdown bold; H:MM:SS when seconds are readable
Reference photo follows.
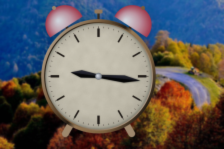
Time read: **9:16**
